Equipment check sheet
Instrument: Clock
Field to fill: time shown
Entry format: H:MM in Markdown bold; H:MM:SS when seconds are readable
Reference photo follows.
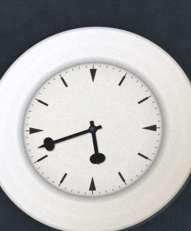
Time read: **5:42**
